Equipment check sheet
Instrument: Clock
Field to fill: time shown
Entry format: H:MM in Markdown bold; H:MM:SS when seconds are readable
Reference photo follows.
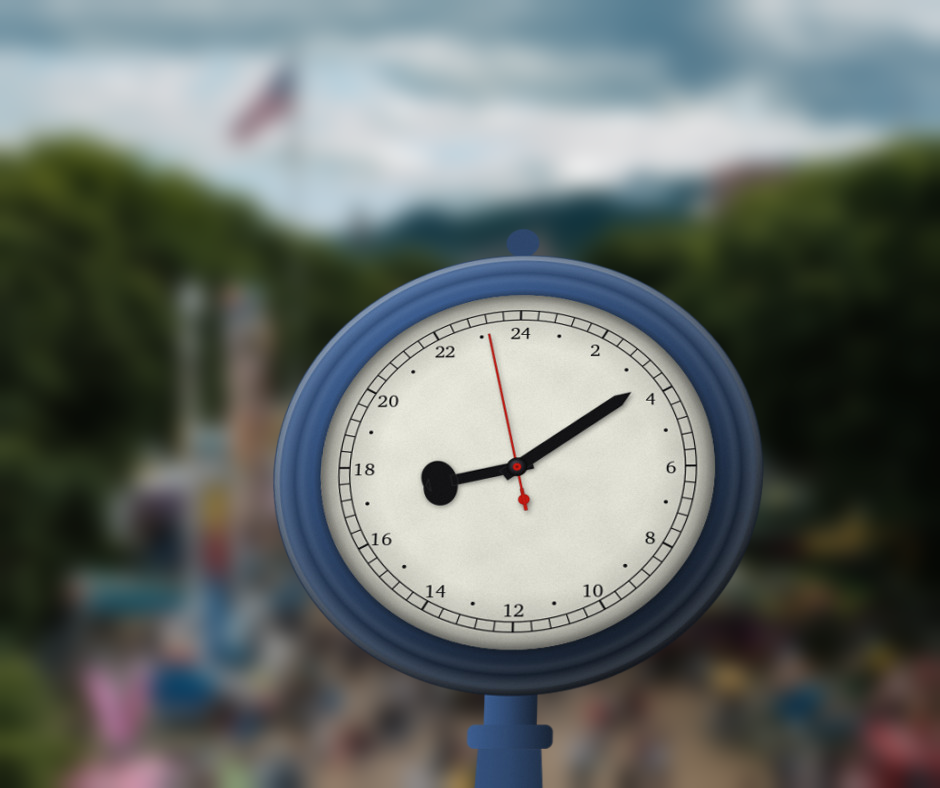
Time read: **17:08:58**
